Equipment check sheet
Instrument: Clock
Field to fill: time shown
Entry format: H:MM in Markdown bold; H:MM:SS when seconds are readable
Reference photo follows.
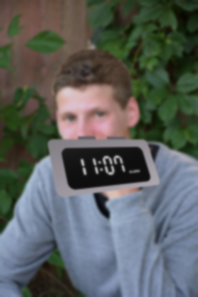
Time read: **11:07**
